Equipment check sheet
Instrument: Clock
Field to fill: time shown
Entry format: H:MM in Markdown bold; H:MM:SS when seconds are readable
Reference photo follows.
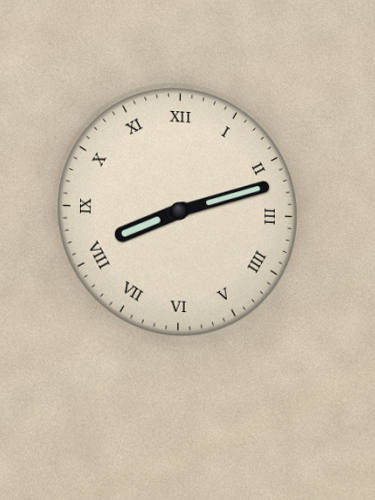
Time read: **8:12**
